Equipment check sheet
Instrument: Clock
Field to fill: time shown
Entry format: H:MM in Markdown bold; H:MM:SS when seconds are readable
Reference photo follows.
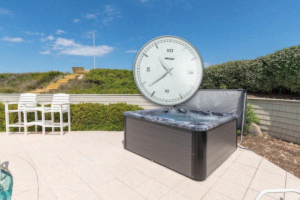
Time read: **10:38**
